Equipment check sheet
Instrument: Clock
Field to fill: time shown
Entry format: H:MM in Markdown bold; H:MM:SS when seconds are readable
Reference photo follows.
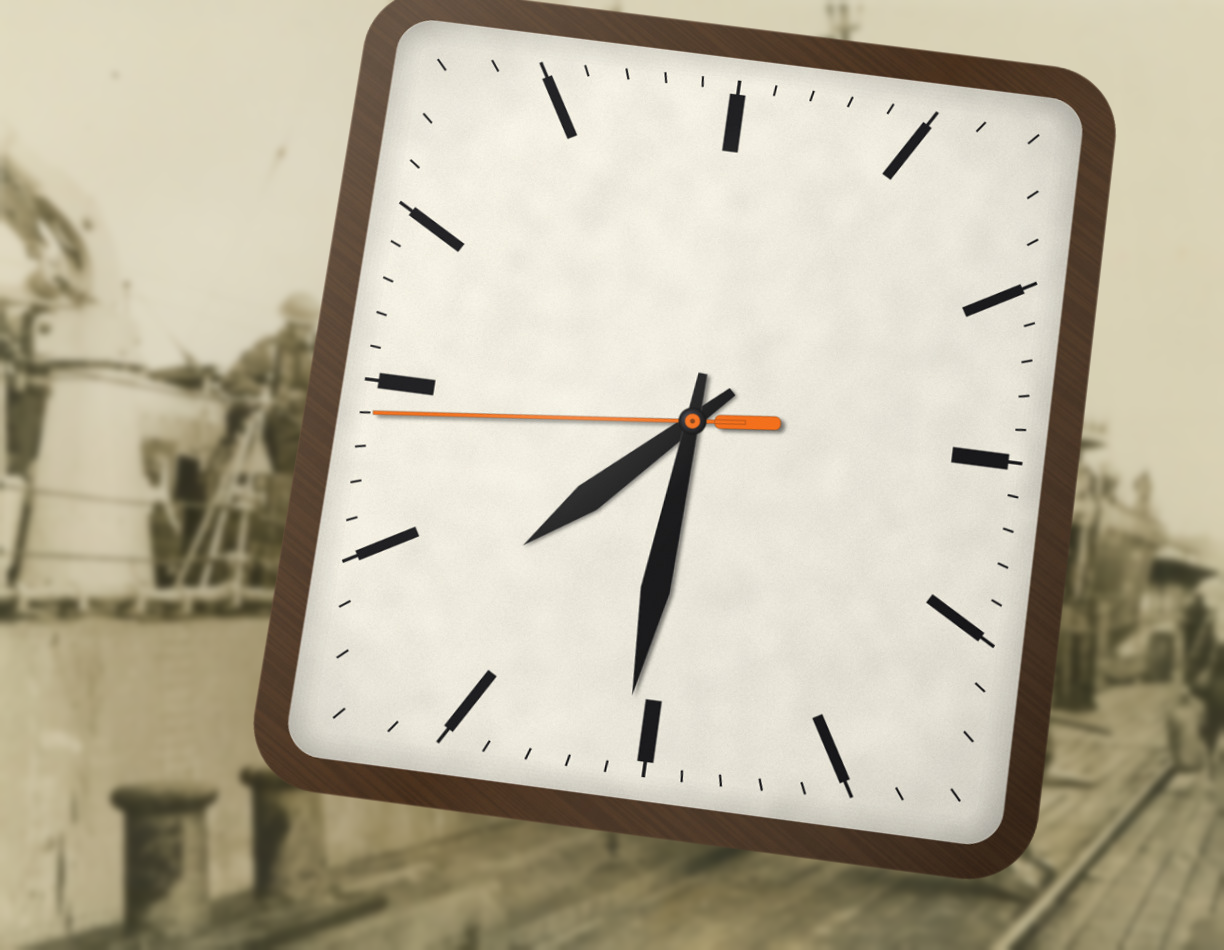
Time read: **7:30:44**
